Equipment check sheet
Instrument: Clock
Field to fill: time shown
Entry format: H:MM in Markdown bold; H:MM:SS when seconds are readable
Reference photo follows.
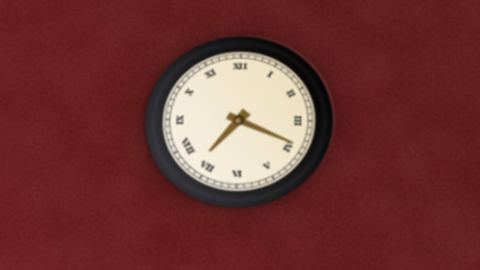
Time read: **7:19**
